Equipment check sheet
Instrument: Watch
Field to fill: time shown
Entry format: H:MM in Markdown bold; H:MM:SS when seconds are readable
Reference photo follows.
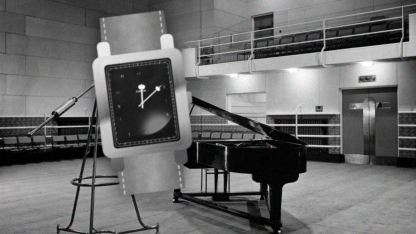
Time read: **12:09**
